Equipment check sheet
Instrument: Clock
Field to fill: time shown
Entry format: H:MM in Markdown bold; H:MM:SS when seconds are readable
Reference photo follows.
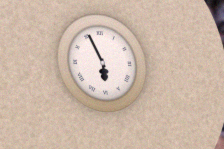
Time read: **5:56**
